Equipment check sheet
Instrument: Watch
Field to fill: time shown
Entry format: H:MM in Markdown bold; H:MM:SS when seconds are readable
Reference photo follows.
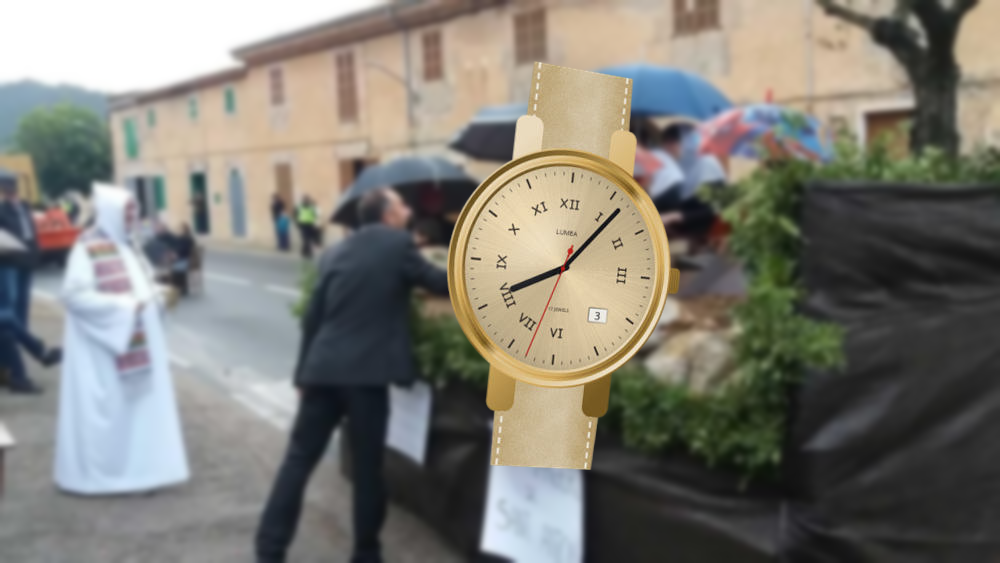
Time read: **8:06:33**
